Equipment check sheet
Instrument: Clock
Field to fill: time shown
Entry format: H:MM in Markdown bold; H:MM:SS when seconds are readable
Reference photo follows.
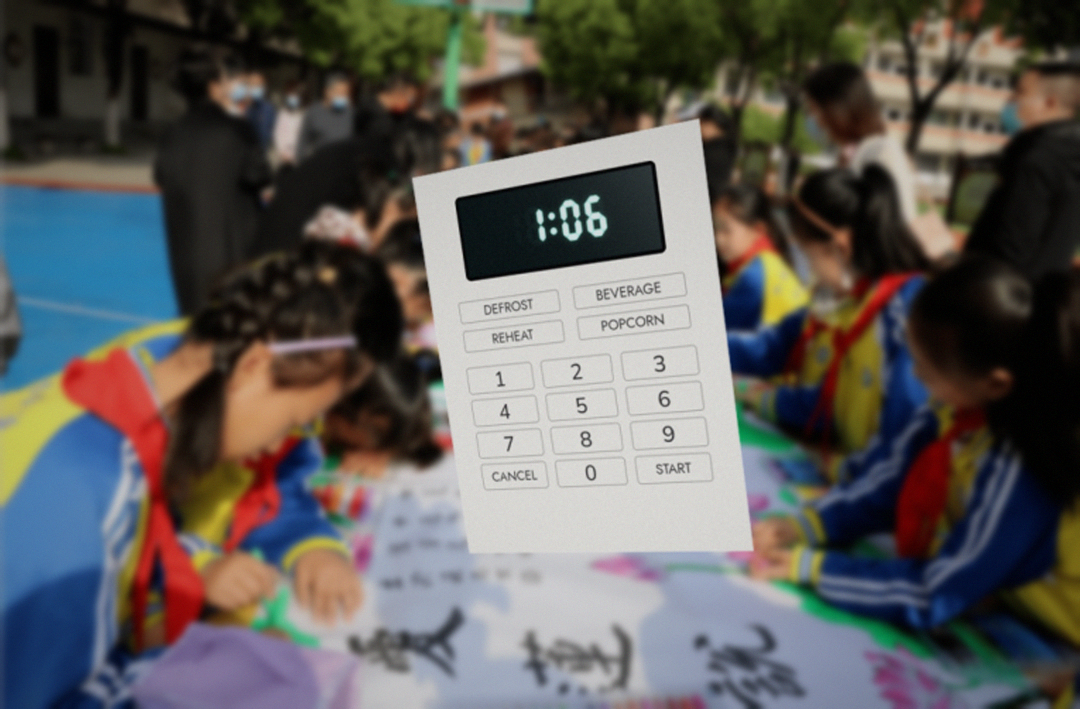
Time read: **1:06**
